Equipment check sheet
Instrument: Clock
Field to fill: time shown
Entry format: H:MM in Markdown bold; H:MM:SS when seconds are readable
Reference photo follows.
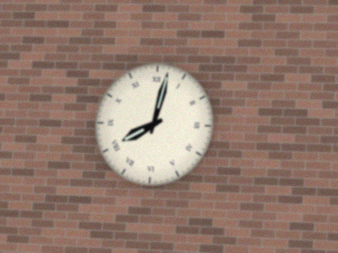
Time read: **8:02**
